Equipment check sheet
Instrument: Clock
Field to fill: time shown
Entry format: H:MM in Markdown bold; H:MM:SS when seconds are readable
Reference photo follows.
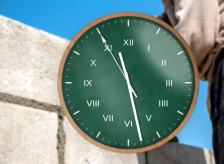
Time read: **11:27:55**
